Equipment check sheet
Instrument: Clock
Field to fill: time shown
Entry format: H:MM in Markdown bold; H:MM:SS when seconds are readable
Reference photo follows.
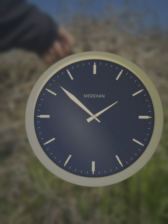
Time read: **1:52**
